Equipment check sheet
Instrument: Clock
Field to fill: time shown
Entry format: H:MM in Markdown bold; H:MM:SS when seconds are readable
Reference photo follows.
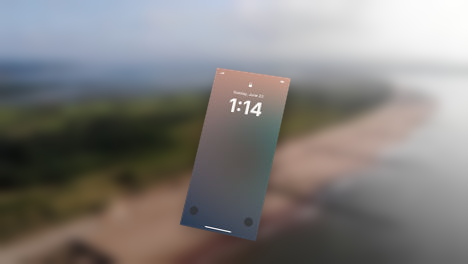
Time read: **1:14**
